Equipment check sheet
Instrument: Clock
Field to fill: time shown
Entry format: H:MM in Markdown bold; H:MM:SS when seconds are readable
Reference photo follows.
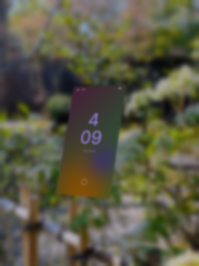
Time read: **4:09**
